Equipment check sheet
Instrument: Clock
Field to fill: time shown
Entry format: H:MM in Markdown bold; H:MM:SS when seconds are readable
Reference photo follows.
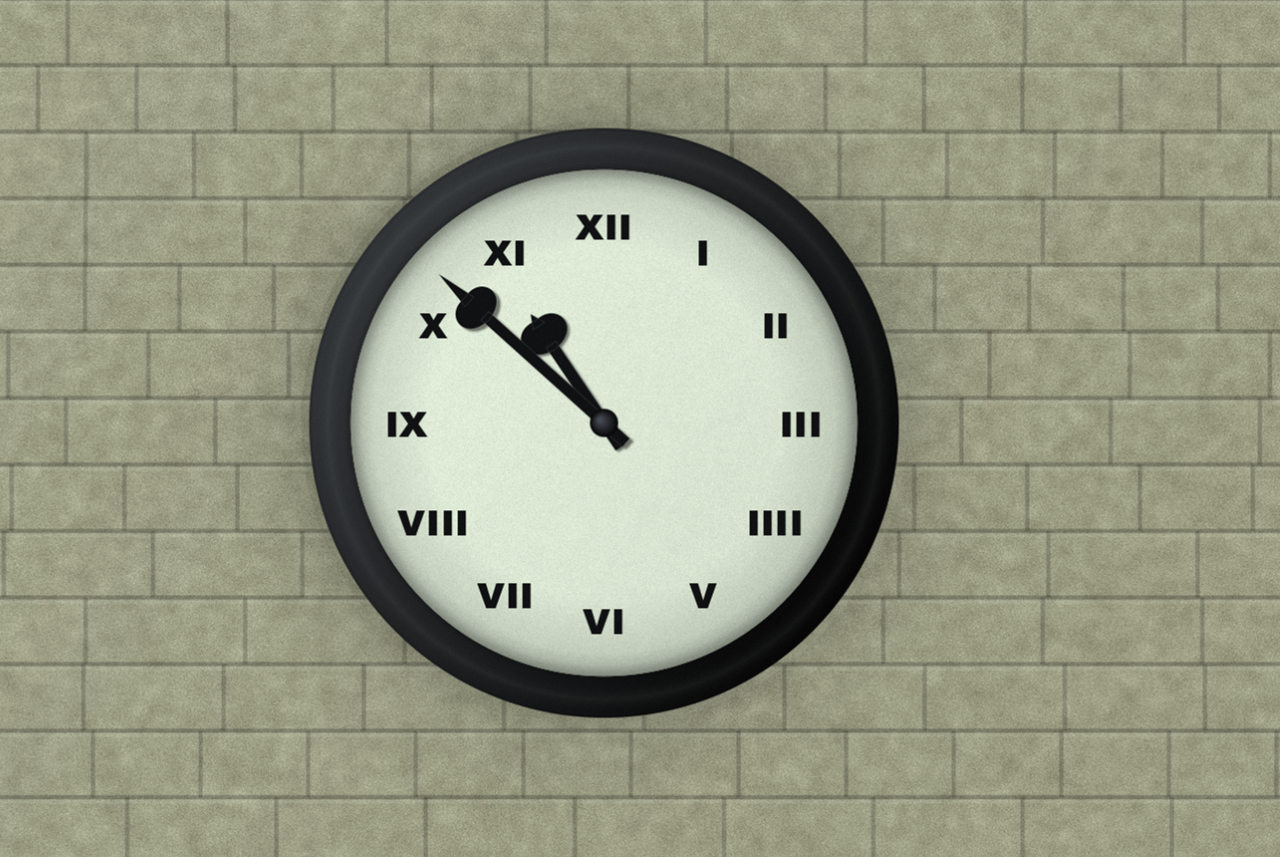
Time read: **10:52**
